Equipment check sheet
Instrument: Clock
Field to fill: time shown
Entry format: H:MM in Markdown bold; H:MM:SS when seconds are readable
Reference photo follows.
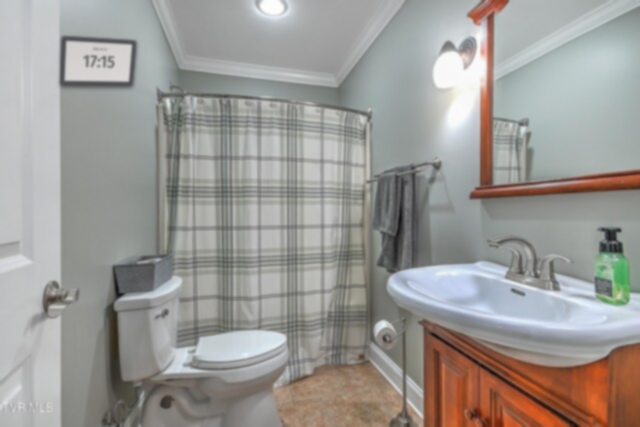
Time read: **17:15**
